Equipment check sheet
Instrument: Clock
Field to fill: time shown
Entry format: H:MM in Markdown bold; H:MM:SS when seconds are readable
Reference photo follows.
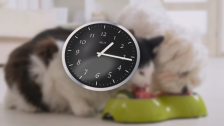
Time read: **1:16**
